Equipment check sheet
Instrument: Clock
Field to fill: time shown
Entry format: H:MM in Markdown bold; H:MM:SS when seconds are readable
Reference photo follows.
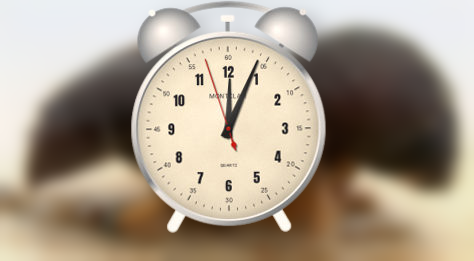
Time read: **12:03:57**
